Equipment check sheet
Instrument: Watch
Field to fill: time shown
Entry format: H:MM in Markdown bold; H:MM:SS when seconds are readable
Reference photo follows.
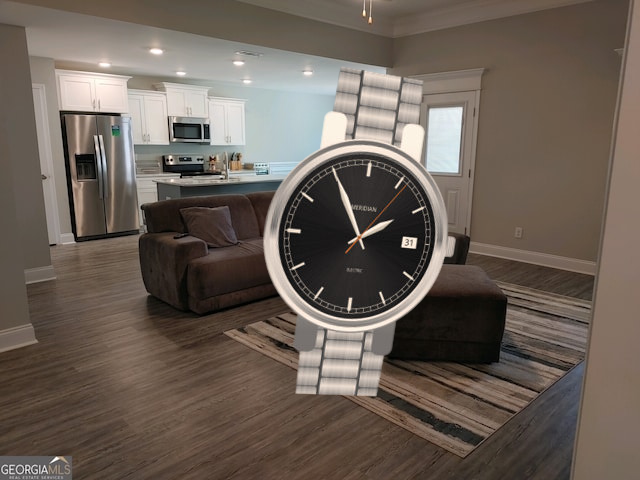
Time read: **1:55:06**
